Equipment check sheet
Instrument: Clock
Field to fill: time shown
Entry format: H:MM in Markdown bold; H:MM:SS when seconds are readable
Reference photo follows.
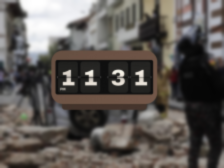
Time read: **11:31**
